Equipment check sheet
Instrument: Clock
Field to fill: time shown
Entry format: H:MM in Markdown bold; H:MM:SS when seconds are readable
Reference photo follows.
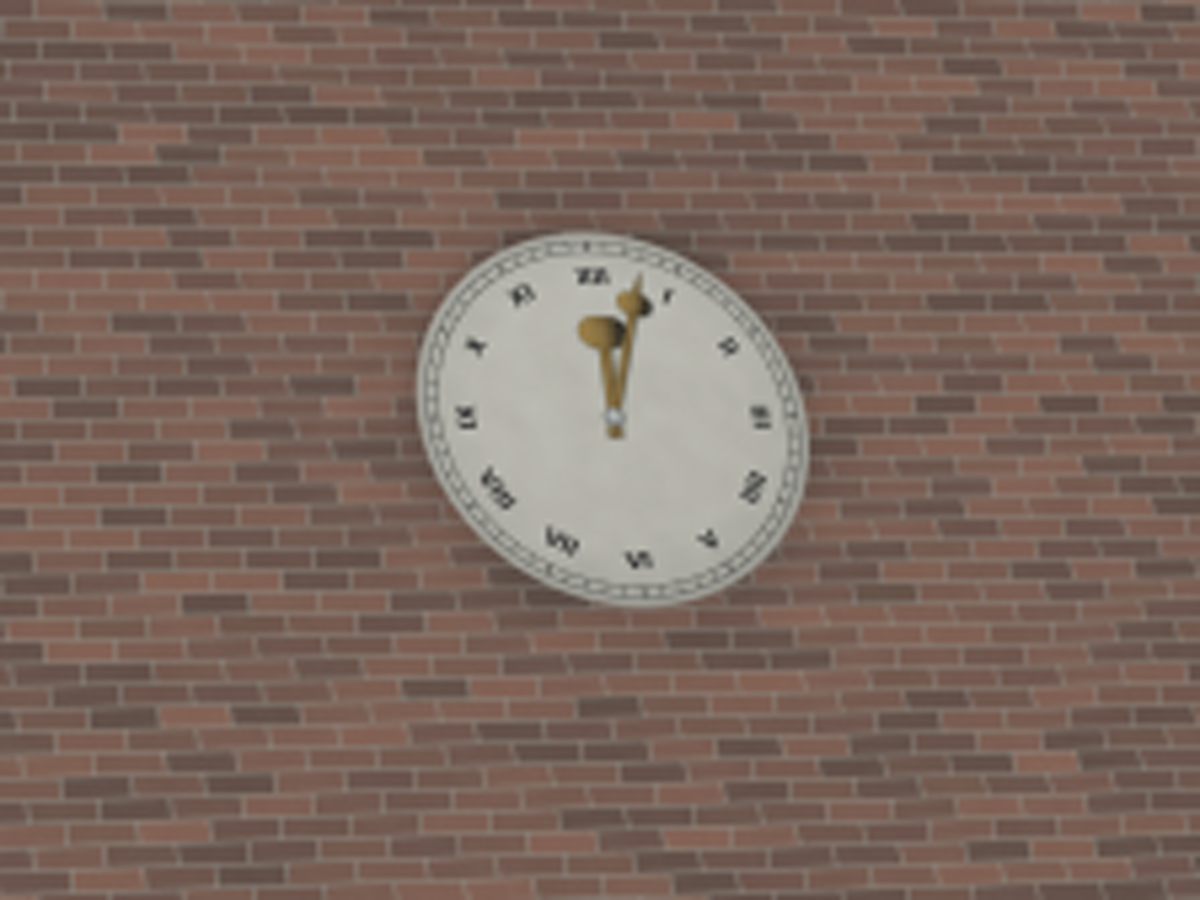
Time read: **12:03**
